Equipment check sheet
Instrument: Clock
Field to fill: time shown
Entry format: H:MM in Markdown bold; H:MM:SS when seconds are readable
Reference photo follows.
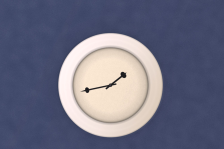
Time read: **1:43**
